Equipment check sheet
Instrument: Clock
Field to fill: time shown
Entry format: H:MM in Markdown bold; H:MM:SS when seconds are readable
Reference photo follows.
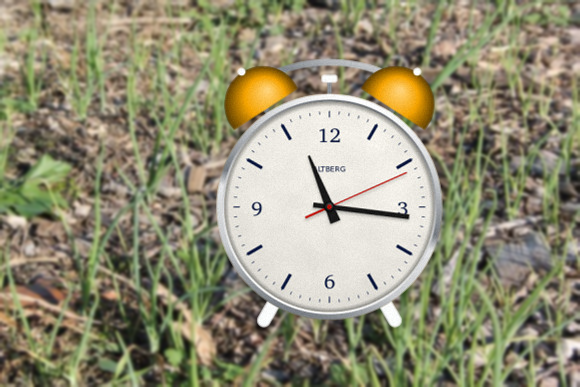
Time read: **11:16:11**
